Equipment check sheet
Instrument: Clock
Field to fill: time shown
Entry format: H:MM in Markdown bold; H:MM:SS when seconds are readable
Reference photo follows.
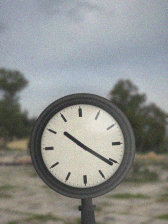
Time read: **10:21**
